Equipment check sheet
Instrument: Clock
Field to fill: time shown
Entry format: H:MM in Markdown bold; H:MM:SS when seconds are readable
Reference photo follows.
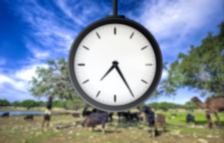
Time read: **7:25**
